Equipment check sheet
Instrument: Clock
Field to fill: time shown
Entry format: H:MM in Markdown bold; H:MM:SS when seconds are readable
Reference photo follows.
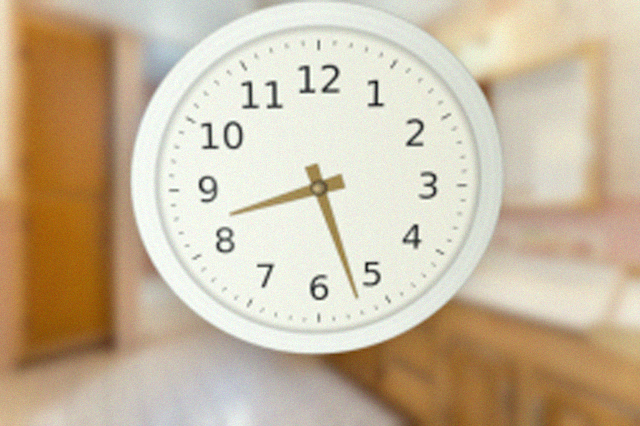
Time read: **8:27**
